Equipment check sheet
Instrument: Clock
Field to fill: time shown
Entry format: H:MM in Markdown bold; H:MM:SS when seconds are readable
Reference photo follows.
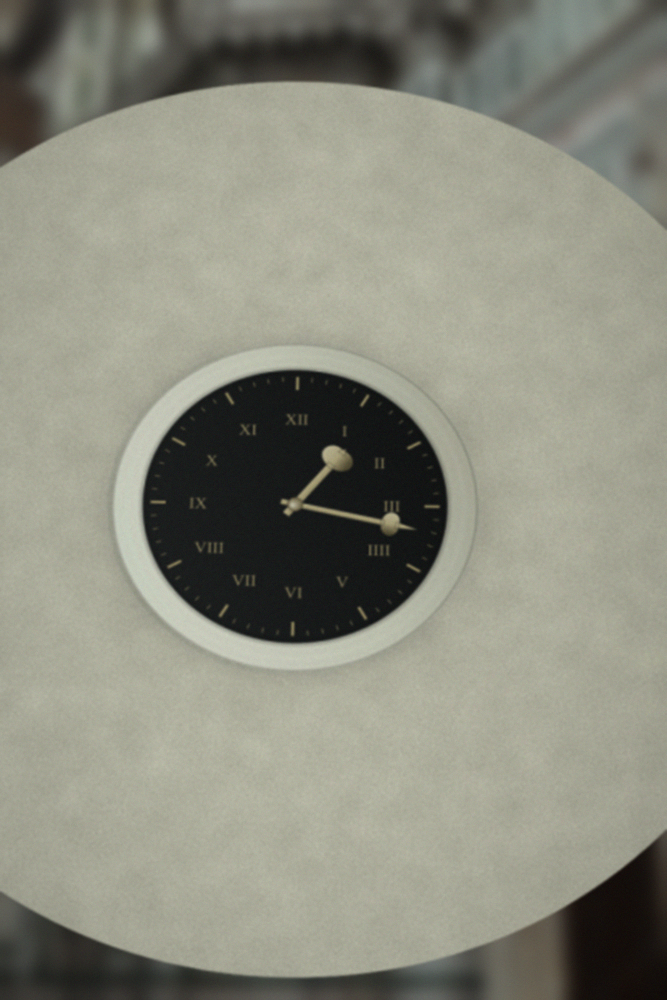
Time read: **1:17**
